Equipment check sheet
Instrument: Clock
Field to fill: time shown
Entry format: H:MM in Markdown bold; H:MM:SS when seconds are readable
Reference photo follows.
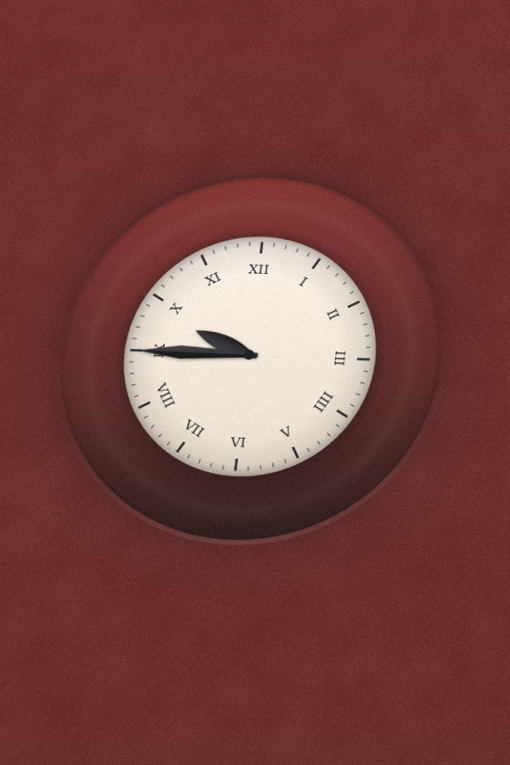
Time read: **9:45**
